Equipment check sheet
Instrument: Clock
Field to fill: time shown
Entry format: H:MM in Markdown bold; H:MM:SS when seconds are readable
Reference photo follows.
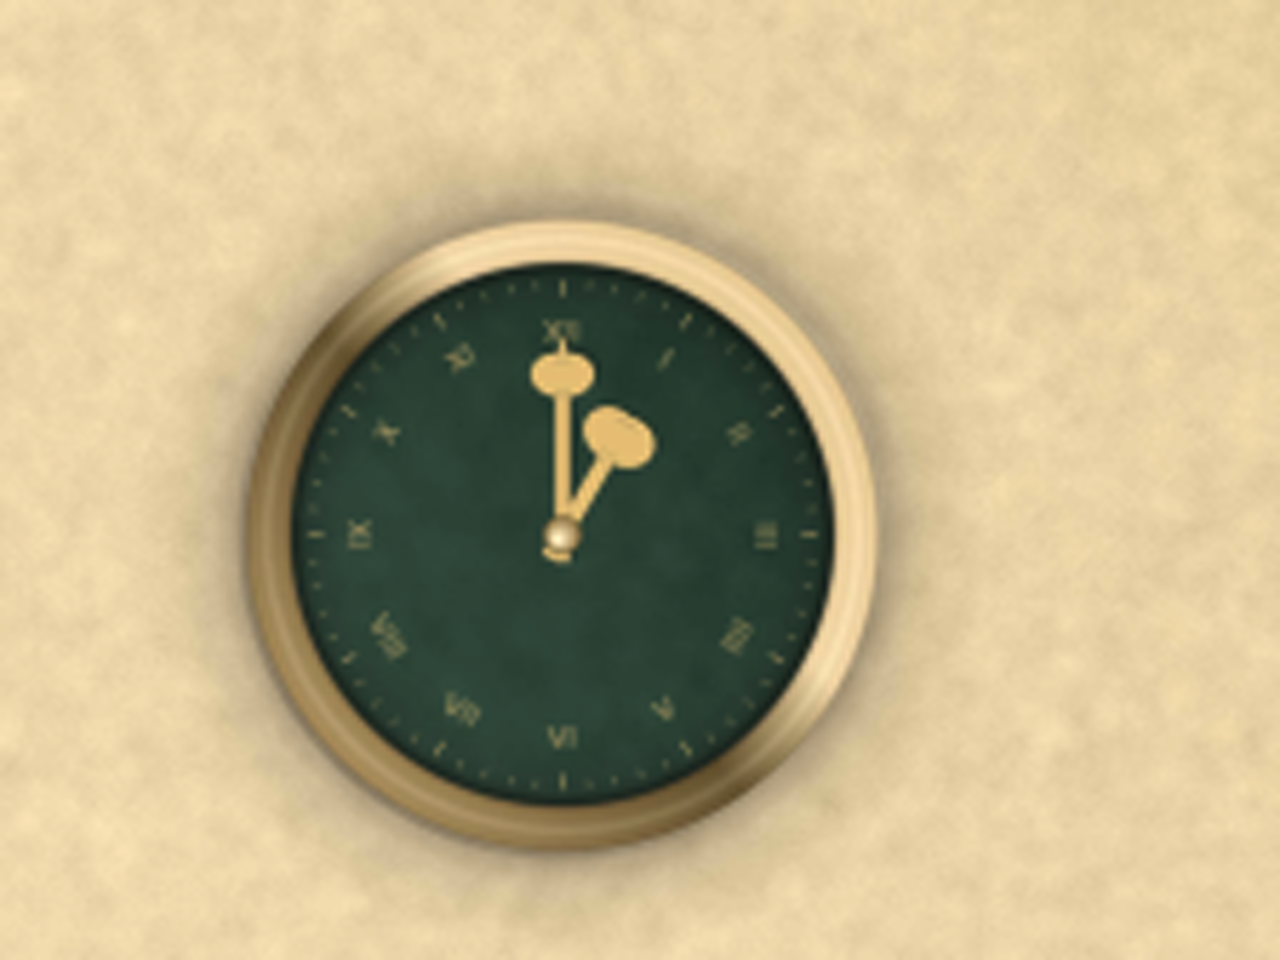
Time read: **1:00**
